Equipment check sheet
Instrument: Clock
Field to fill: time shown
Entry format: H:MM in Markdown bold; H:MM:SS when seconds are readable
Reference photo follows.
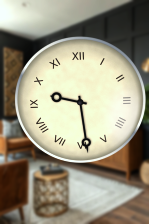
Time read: **9:29**
